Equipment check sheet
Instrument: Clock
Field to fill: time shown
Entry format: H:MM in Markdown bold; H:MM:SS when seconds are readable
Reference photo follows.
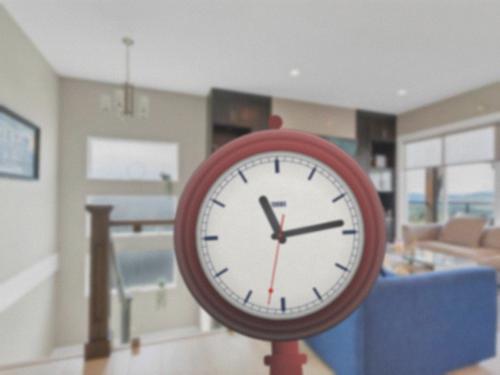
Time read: **11:13:32**
